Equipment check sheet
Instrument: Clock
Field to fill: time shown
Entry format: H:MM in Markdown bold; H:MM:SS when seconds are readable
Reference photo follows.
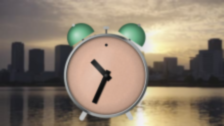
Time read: **10:34**
